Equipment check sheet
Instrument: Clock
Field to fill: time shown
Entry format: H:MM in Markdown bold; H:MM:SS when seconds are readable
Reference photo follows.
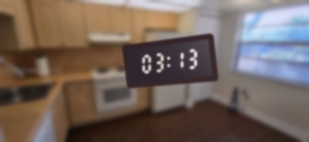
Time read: **3:13**
